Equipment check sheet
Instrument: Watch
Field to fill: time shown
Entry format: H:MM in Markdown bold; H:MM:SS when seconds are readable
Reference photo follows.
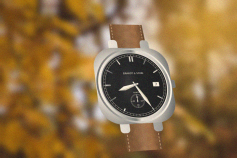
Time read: **8:25**
